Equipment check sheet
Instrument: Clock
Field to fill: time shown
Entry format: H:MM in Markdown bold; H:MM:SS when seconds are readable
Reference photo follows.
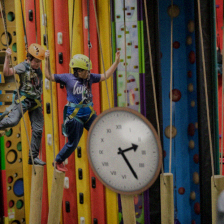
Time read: **2:25**
